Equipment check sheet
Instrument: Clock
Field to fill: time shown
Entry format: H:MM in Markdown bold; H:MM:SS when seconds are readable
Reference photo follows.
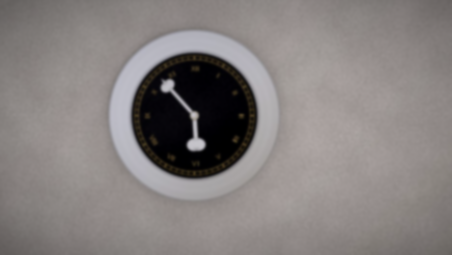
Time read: **5:53**
